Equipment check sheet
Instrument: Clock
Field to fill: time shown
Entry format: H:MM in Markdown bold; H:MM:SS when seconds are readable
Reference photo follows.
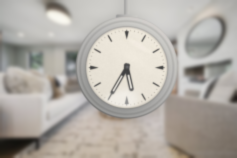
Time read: **5:35**
